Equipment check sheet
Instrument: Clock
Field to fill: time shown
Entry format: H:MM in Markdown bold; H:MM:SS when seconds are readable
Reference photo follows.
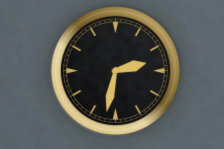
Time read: **2:32**
